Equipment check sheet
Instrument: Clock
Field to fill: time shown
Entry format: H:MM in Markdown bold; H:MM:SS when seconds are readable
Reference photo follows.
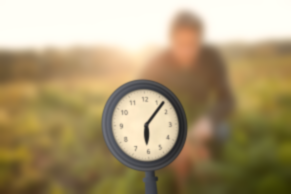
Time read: **6:07**
